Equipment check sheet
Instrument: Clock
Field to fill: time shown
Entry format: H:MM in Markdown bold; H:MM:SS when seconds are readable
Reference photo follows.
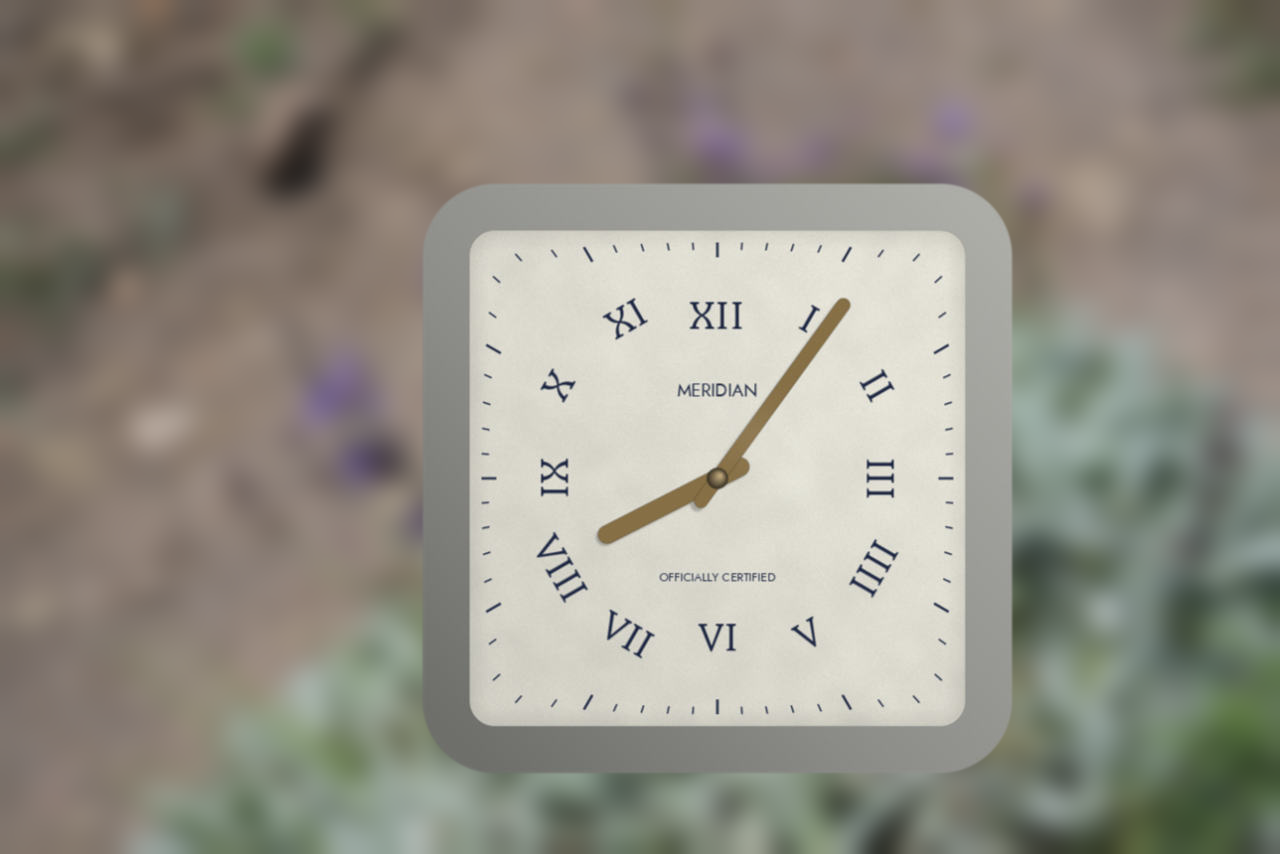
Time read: **8:06**
